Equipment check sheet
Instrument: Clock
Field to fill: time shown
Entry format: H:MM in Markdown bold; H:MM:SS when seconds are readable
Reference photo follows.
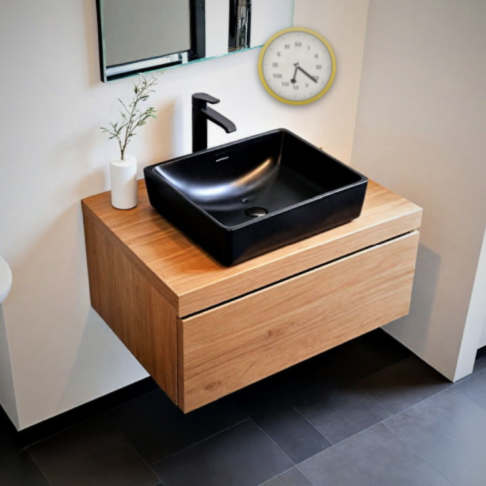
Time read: **6:21**
